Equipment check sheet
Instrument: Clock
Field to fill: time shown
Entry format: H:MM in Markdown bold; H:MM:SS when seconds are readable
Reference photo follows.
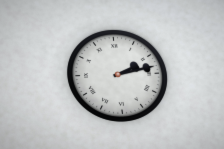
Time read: **2:13**
